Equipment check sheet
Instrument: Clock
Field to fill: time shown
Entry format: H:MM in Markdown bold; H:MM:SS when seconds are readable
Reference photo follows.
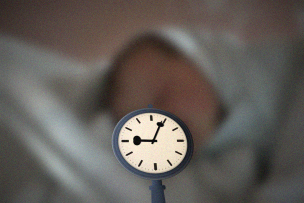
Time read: **9:04**
